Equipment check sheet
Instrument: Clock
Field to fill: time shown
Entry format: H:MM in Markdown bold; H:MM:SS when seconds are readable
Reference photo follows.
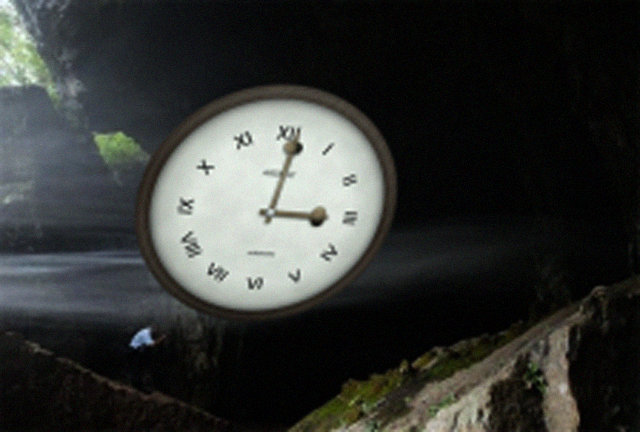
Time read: **3:01**
